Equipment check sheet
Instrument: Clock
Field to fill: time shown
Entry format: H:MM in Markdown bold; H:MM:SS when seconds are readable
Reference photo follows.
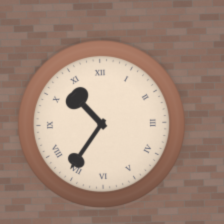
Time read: **10:36**
